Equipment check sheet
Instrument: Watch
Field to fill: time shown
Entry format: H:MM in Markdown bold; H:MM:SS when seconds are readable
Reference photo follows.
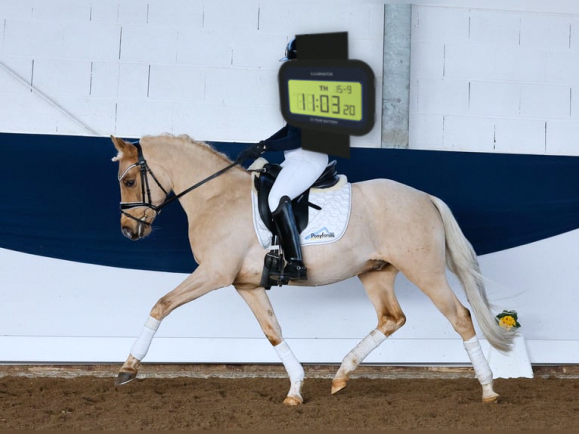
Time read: **11:03**
